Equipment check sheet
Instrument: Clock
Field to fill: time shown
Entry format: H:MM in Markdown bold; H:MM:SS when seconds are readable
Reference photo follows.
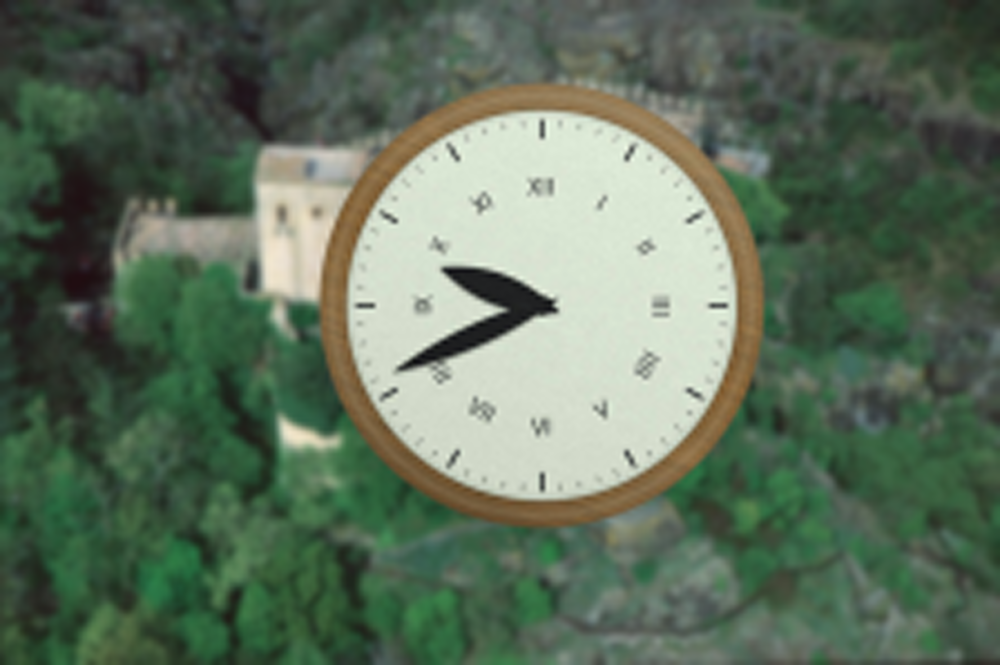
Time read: **9:41**
